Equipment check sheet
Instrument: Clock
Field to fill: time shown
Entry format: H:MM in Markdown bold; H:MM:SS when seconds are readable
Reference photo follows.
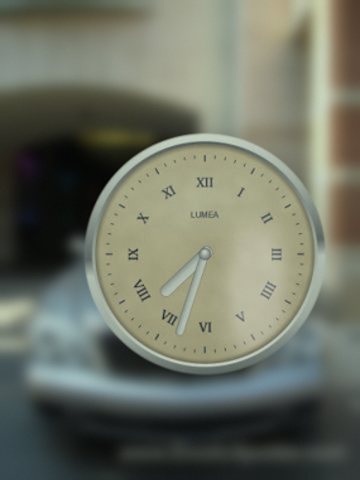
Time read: **7:33**
